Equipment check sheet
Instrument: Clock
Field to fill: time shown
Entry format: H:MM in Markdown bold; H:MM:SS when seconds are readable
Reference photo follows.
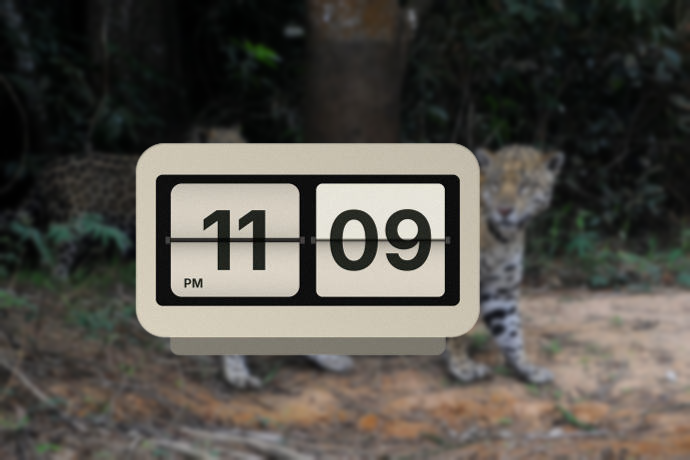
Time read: **11:09**
